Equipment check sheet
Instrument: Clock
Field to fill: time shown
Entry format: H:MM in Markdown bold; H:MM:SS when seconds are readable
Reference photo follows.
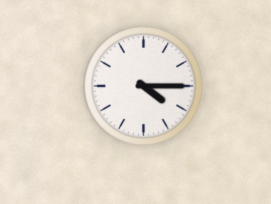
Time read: **4:15**
